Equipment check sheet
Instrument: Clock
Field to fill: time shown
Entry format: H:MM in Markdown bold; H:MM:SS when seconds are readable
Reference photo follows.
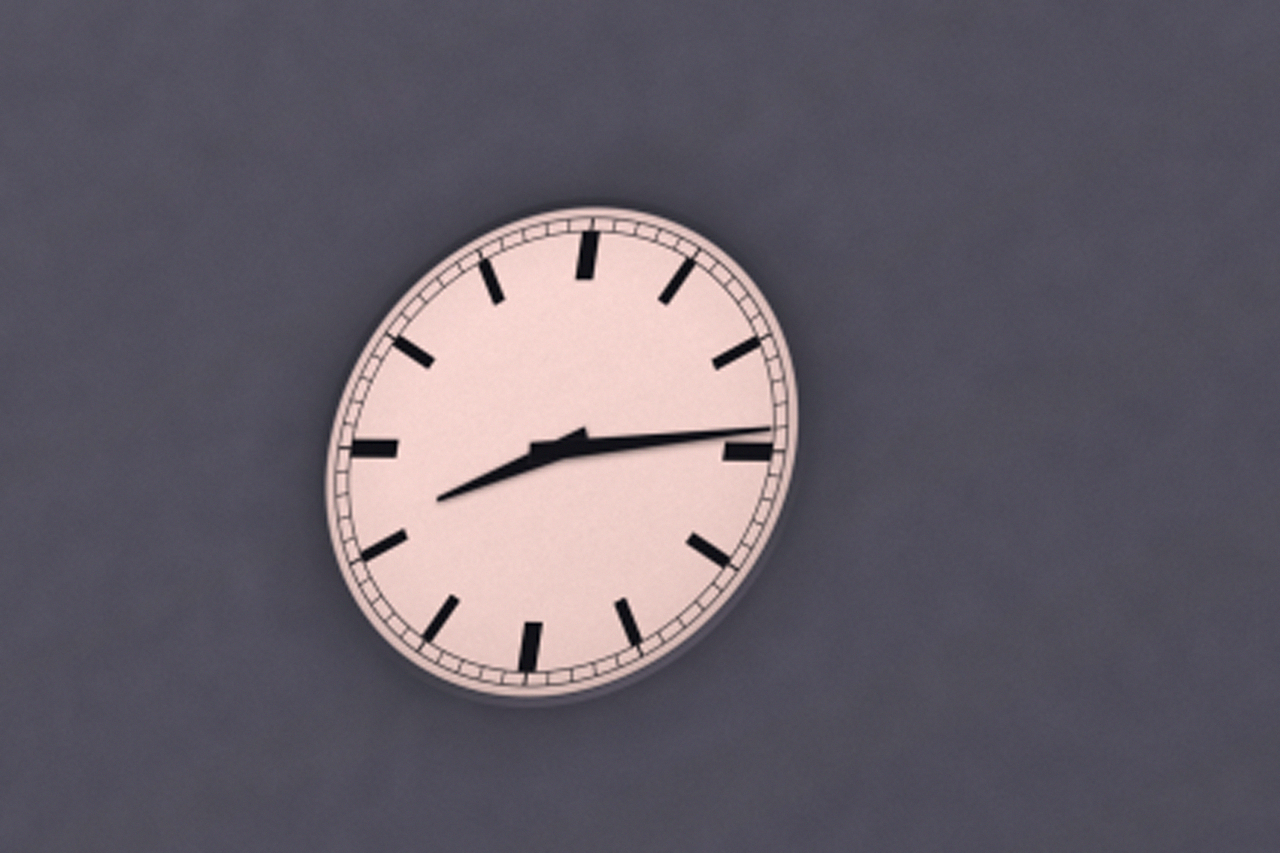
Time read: **8:14**
